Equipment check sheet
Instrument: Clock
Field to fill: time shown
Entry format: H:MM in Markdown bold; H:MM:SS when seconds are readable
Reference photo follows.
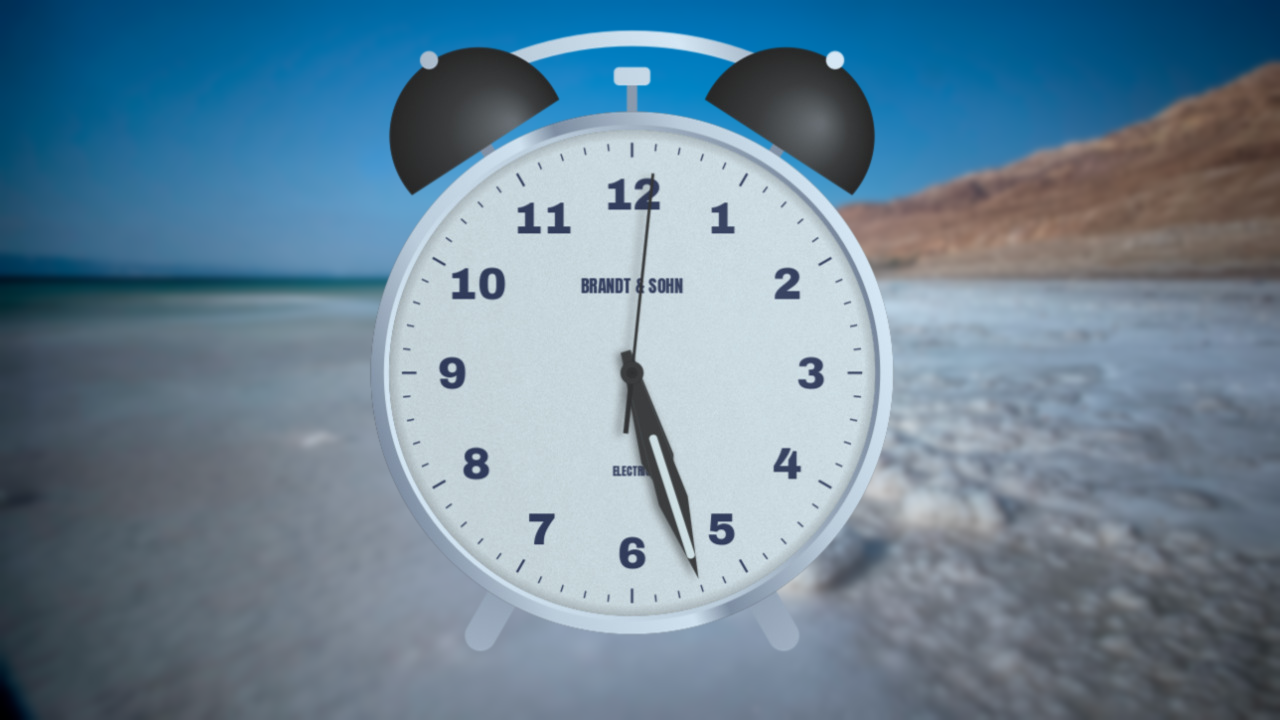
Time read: **5:27:01**
